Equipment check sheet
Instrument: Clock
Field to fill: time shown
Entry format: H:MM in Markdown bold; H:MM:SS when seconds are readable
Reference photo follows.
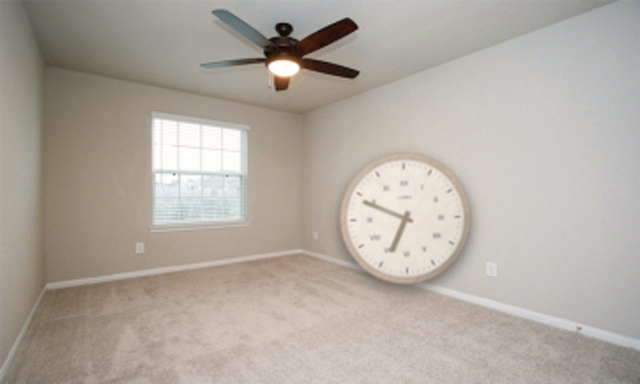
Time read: **6:49**
